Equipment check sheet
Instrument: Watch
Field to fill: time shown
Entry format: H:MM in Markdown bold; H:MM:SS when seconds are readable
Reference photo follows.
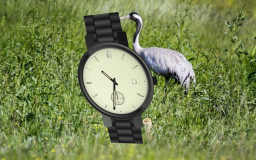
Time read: **10:32**
